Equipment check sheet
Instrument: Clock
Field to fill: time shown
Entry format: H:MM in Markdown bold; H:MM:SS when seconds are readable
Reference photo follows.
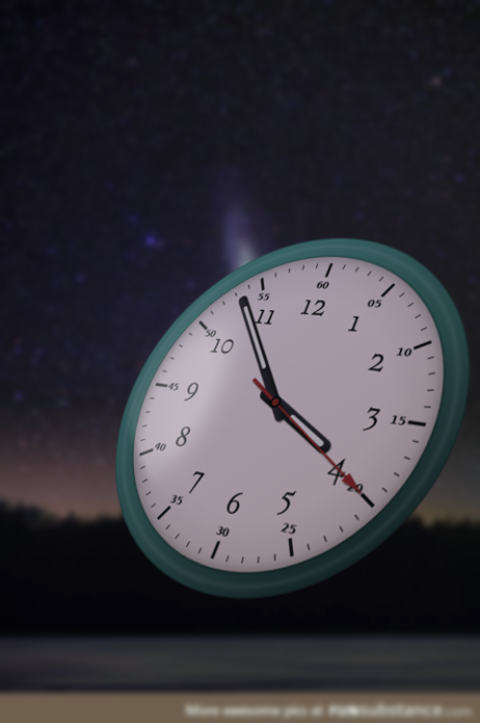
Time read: **3:53:20**
